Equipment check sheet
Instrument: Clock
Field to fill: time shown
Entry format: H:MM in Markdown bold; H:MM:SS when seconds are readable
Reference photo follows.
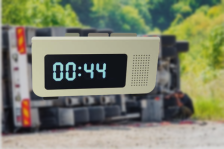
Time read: **0:44**
